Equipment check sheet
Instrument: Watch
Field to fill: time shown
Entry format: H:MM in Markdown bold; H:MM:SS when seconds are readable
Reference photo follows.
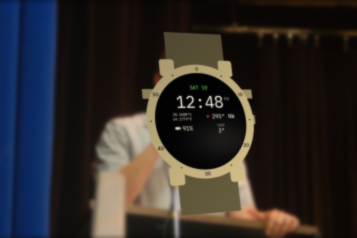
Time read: **12:48**
